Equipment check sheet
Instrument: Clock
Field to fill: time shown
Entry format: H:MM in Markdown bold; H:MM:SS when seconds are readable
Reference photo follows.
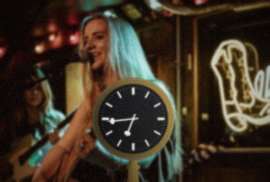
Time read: **6:44**
